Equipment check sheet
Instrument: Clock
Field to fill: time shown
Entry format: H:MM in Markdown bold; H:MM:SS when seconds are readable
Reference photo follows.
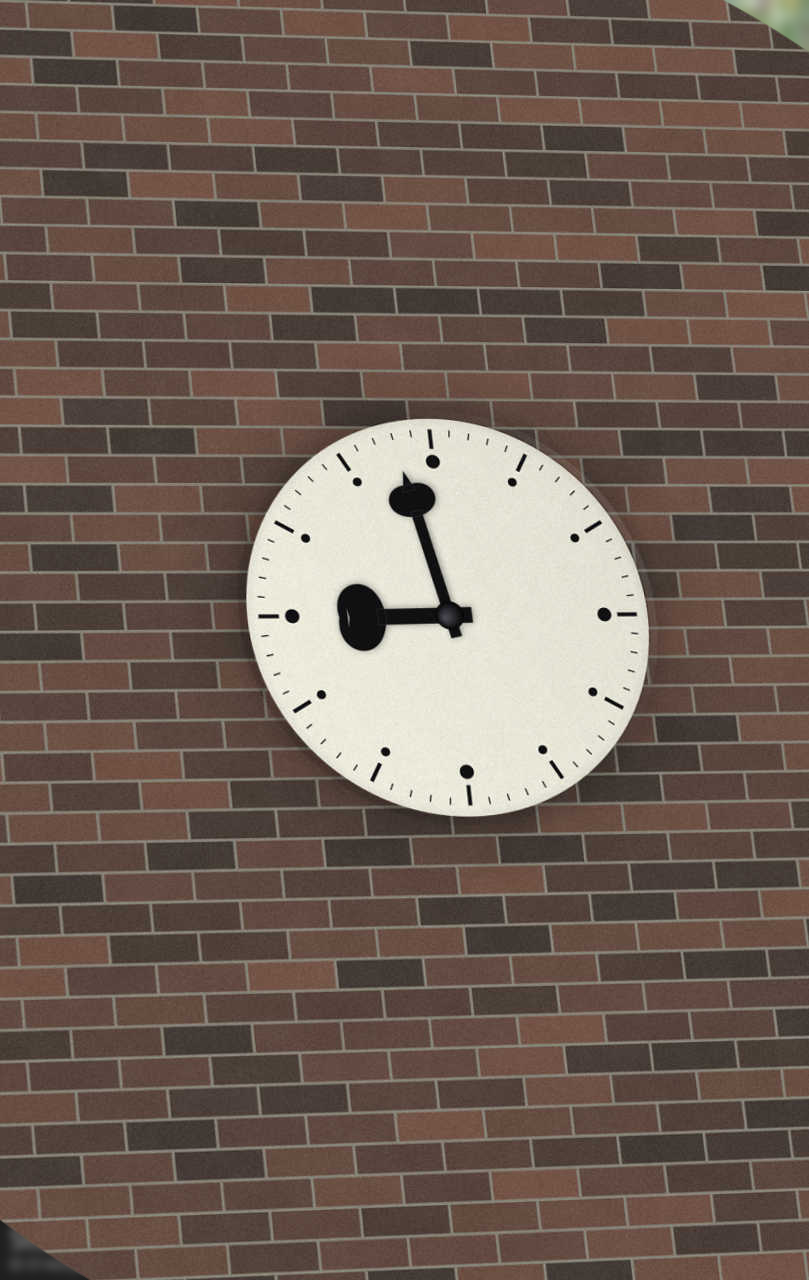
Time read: **8:58**
